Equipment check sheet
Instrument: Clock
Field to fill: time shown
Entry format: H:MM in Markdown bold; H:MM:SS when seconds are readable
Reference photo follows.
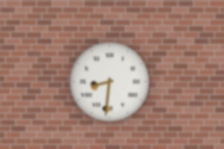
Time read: **8:31**
